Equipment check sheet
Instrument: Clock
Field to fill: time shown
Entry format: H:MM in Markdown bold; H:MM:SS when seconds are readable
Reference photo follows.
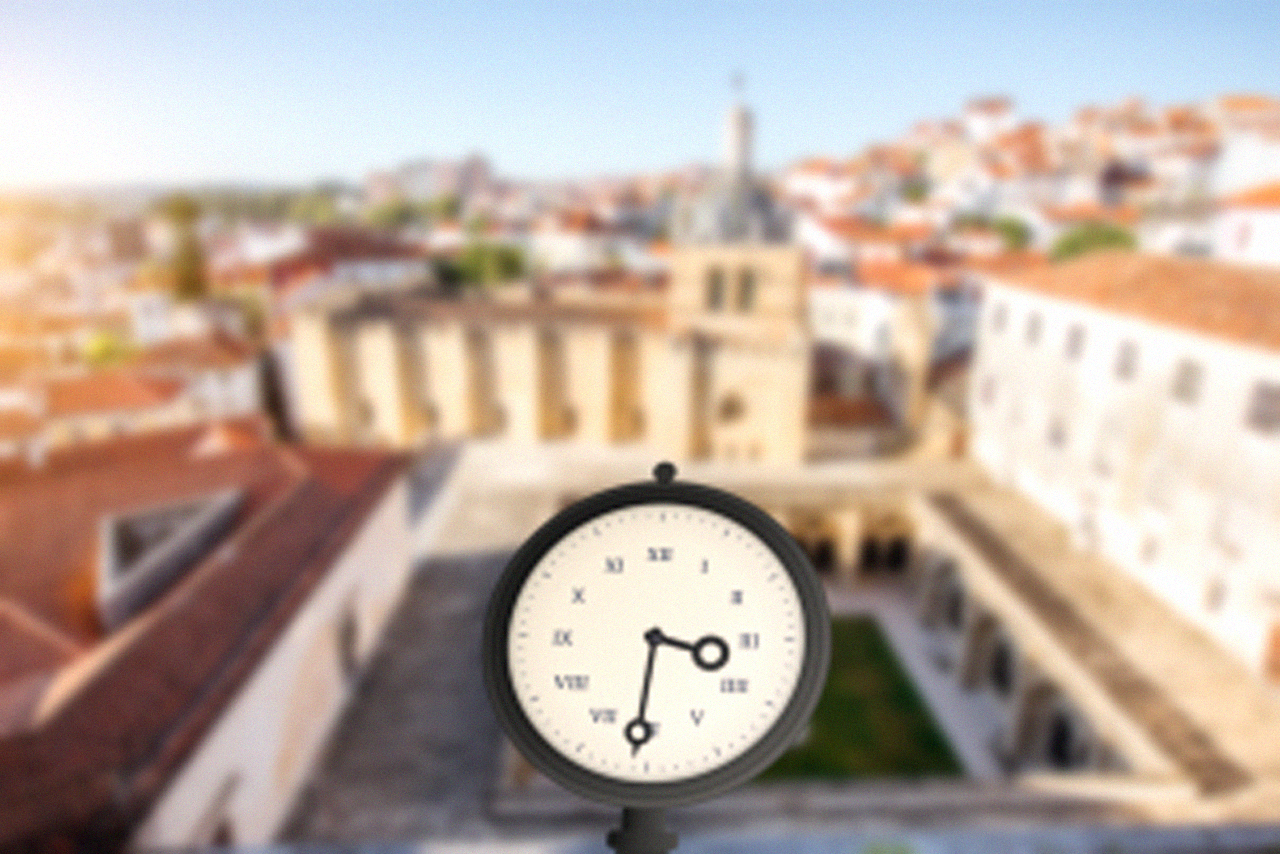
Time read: **3:31**
